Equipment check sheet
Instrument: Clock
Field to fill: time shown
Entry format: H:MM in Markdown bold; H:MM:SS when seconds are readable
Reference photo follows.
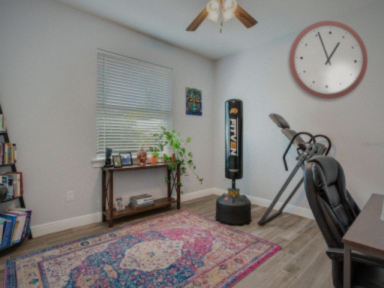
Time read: **12:56**
